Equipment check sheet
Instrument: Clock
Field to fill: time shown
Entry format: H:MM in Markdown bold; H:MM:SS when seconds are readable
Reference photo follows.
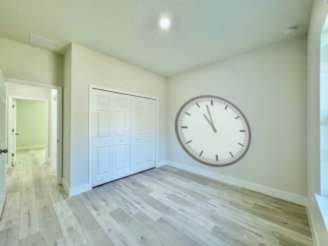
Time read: **10:58**
